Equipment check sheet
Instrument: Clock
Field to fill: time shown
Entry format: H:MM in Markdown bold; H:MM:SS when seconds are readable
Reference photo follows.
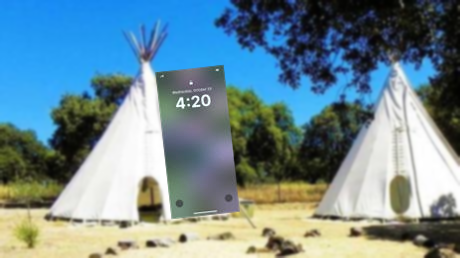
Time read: **4:20**
